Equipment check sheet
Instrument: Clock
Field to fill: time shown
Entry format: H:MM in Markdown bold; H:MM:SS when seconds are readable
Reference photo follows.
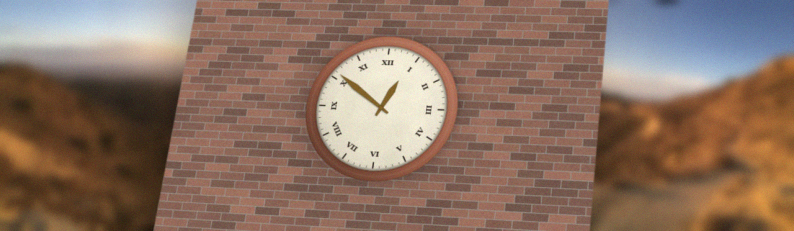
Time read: **12:51**
